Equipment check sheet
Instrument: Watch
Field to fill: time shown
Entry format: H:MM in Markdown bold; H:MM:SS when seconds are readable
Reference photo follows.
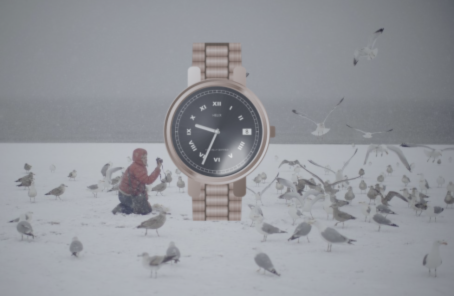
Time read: **9:34**
